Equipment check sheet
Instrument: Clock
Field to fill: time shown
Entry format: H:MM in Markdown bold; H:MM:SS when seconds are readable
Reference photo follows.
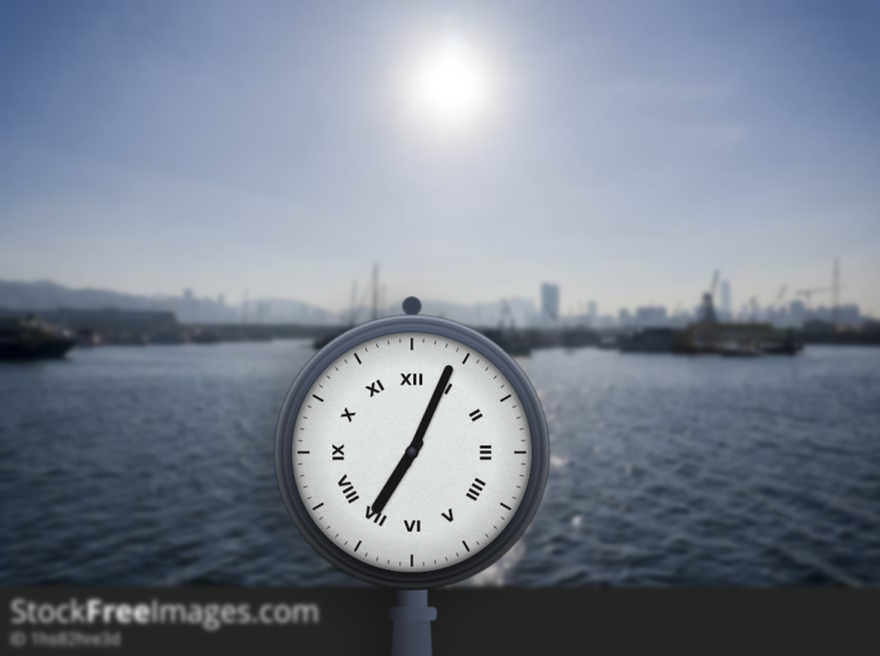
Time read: **7:04**
